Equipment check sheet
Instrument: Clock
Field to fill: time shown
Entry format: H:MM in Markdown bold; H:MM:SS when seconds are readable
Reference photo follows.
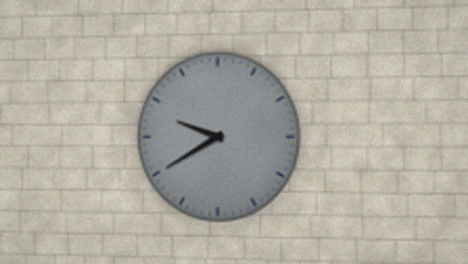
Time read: **9:40**
